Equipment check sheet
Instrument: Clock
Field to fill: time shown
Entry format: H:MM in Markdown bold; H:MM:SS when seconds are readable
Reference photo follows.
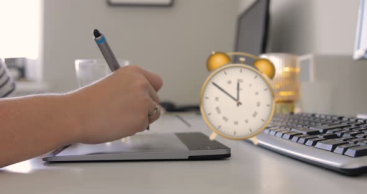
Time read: **11:50**
